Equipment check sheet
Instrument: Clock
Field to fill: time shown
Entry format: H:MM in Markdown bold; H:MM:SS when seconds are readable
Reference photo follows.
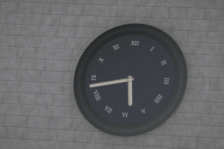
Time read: **5:43**
